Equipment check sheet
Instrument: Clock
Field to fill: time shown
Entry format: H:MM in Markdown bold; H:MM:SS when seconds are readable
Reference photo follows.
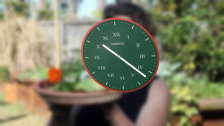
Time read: **10:22**
